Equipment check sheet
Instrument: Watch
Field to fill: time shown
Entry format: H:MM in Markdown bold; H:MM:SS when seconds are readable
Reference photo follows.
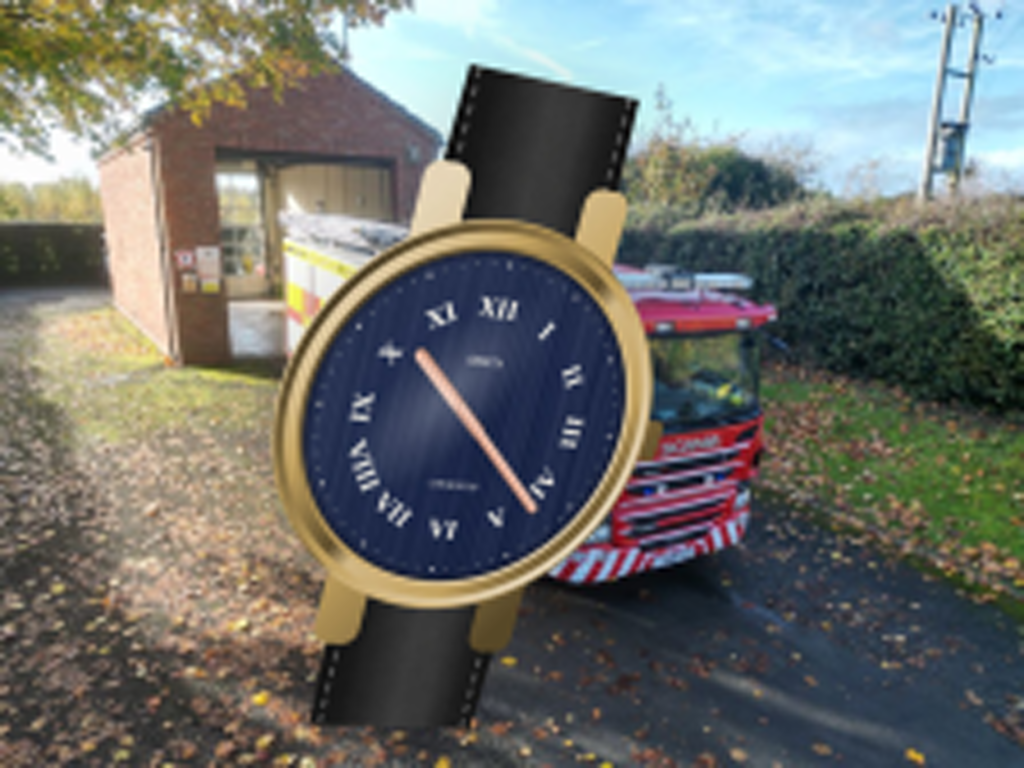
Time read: **10:22**
